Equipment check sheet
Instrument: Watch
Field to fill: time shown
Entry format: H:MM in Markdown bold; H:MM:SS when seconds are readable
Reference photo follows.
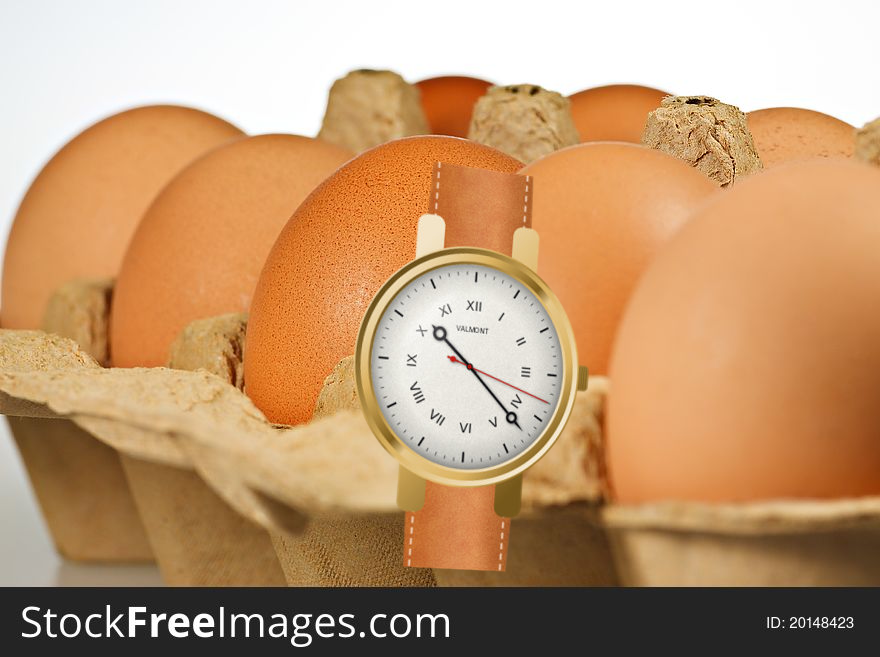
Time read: **10:22:18**
